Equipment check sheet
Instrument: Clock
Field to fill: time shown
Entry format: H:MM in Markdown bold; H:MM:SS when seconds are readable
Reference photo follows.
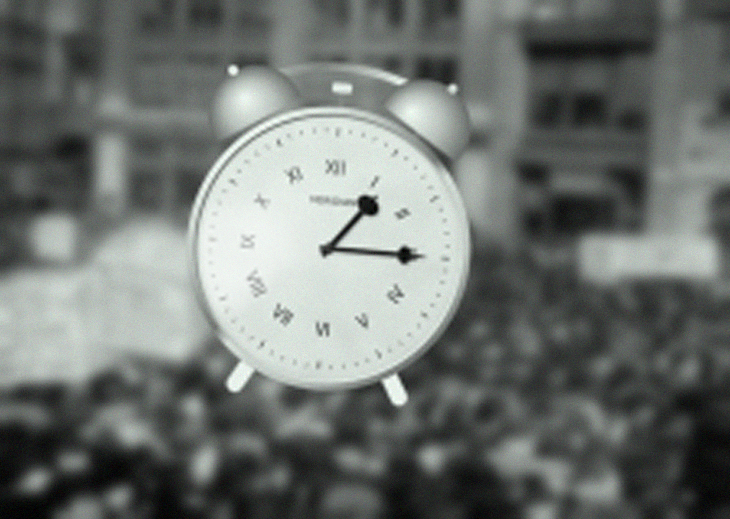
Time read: **1:15**
